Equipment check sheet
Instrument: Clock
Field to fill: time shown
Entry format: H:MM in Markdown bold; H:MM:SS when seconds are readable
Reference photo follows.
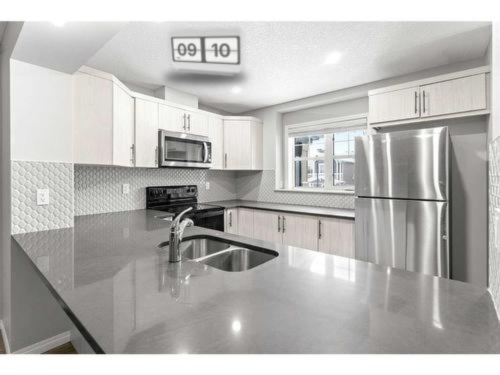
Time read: **9:10**
